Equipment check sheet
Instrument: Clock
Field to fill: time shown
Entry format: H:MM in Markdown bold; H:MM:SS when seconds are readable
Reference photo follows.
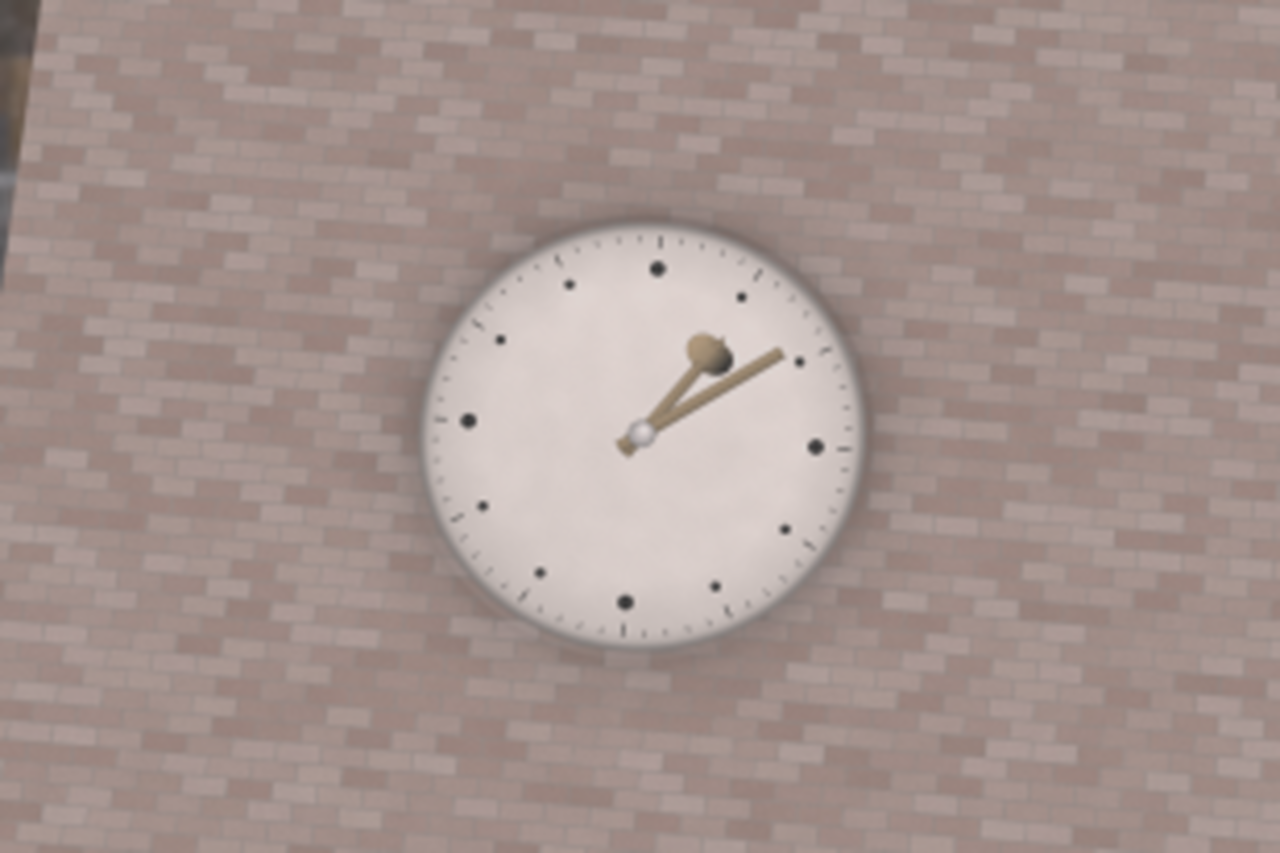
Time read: **1:09**
